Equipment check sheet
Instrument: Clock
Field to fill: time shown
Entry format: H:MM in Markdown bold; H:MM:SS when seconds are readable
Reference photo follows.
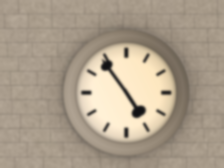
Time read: **4:54**
